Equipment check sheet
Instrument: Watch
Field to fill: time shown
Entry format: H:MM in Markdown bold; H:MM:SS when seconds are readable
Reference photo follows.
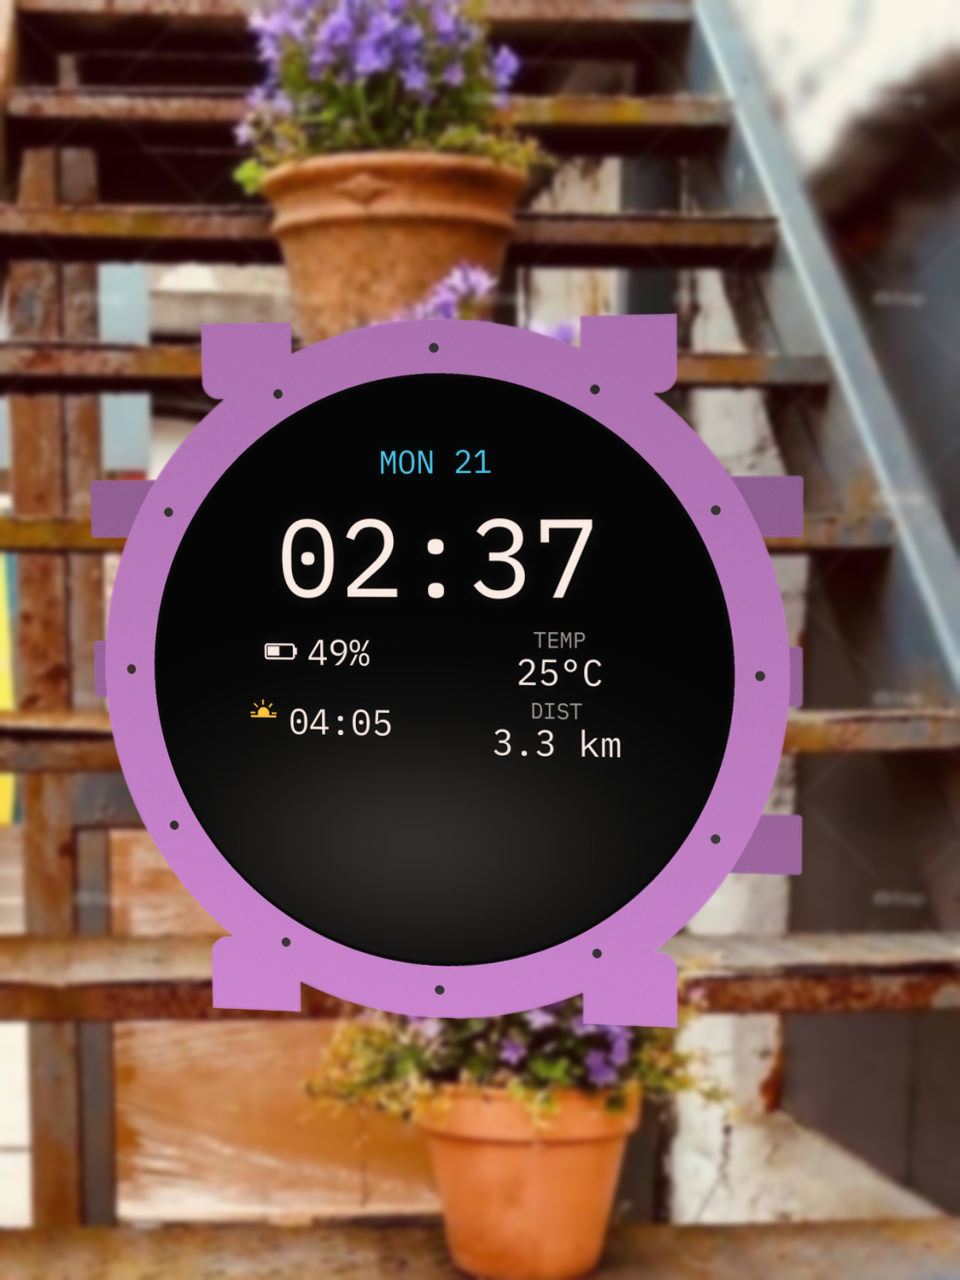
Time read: **2:37**
